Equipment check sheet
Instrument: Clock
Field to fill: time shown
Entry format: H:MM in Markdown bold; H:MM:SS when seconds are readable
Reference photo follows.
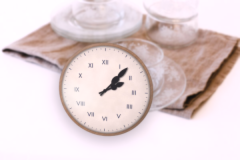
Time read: **2:07**
